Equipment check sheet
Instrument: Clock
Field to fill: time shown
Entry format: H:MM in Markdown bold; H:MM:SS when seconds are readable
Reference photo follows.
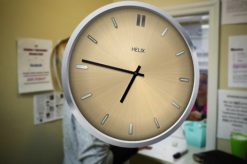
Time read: **6:46**
